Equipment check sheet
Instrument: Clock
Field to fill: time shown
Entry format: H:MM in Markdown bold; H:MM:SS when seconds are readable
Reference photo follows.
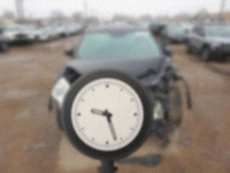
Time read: **9:27**
